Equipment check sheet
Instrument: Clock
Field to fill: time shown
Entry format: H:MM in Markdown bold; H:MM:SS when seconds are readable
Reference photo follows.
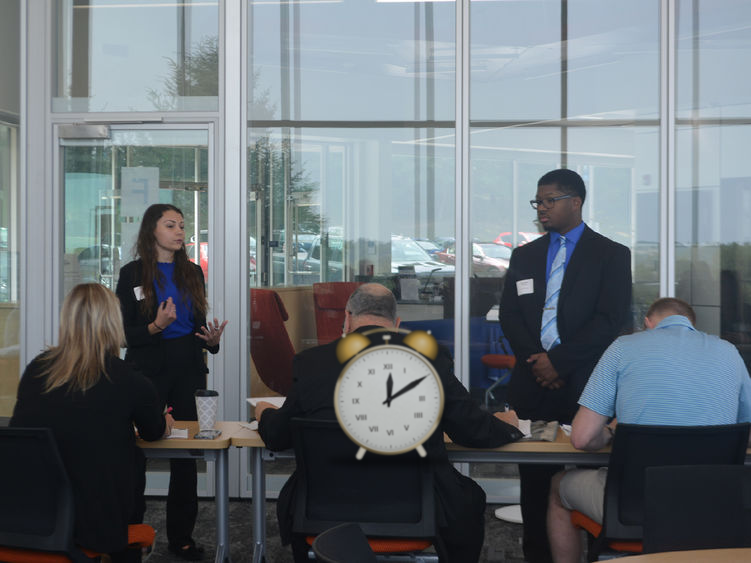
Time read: **12:10**
